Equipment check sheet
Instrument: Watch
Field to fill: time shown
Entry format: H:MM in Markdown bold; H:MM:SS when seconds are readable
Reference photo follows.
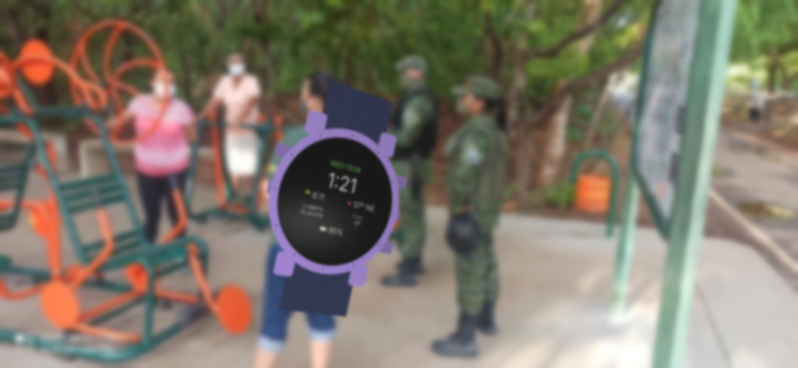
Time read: **1:21**
